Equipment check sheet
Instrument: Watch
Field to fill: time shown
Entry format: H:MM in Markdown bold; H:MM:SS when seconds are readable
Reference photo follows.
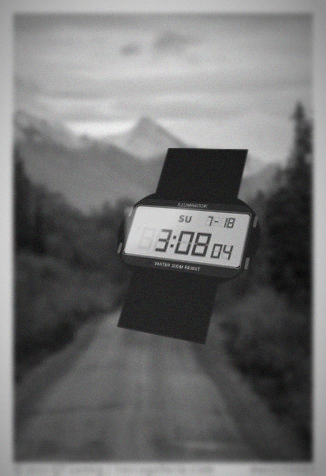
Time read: **3:08:04**
